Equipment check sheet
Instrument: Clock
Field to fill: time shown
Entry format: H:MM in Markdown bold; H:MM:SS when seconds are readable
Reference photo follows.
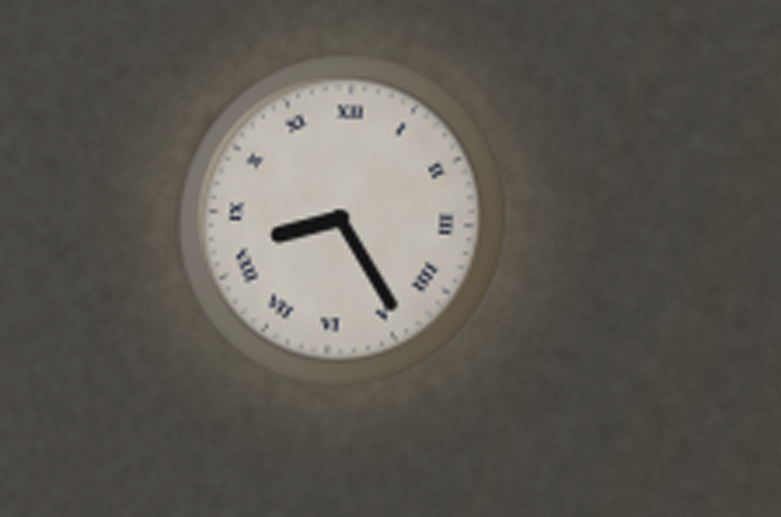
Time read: **8:24**
